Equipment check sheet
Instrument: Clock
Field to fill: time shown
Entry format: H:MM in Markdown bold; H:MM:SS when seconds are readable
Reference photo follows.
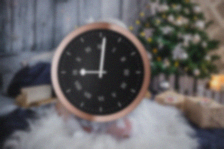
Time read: **9:01**
